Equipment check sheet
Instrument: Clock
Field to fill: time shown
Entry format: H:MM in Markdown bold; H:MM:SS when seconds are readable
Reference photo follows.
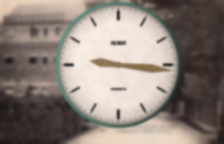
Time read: **9:16**
